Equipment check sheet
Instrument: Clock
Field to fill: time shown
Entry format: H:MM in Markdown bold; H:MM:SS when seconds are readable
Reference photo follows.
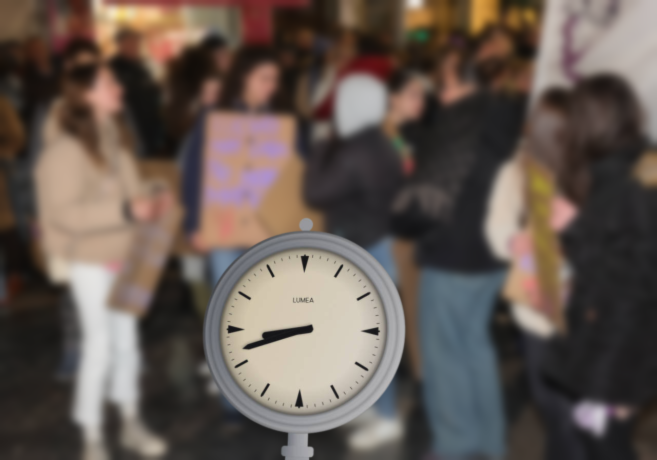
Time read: **8:42**
